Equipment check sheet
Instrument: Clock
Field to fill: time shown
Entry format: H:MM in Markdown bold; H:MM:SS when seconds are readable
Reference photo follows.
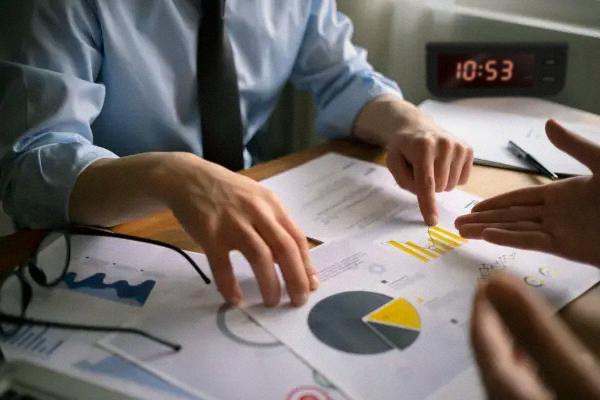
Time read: **10:53**
